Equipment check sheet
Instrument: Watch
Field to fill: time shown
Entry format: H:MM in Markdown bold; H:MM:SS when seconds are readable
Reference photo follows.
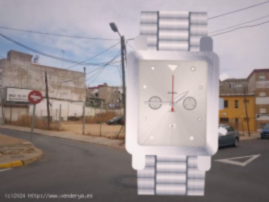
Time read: **1:45**
